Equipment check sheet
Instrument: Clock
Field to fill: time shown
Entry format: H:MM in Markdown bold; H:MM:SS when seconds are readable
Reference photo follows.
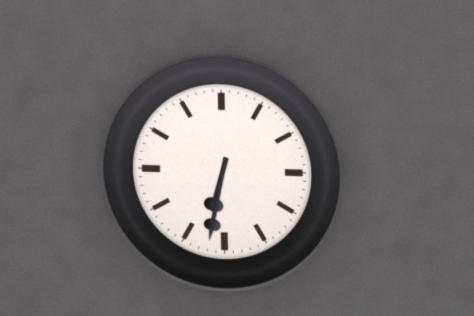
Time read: **6:32**
